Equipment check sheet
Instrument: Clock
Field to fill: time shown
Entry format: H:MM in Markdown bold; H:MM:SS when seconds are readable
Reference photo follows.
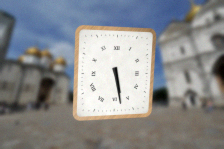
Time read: **5:28**
